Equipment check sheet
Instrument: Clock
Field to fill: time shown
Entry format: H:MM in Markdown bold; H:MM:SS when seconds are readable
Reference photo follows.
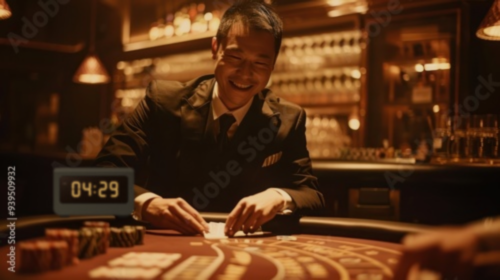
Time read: **4:29**
